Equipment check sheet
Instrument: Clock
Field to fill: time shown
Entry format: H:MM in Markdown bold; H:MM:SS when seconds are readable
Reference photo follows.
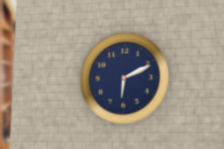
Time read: **6:11**
